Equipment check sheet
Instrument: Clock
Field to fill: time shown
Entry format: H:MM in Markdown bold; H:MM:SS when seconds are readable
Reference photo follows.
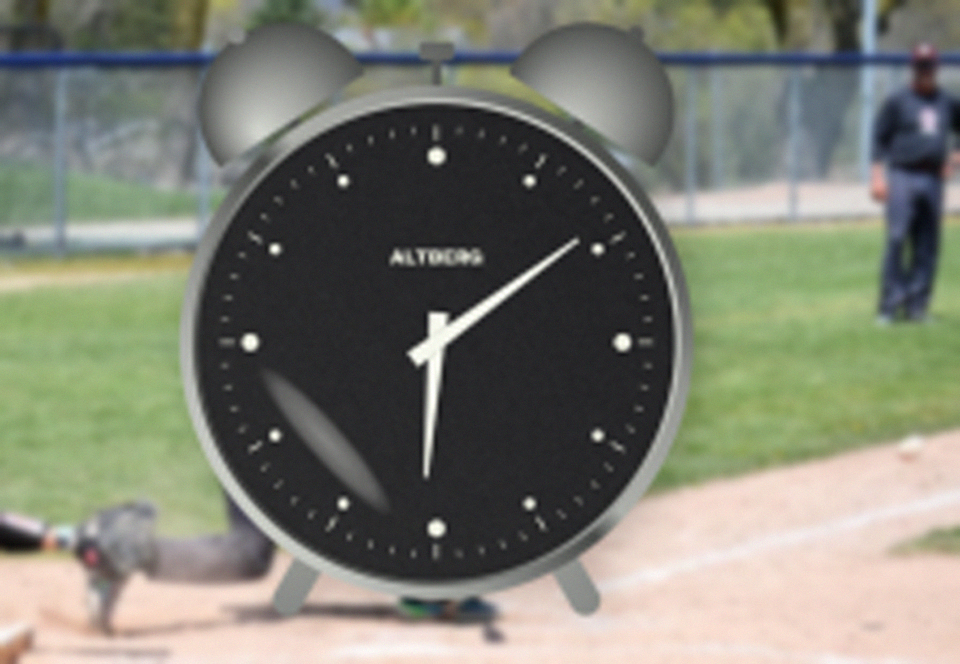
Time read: **6:09**
